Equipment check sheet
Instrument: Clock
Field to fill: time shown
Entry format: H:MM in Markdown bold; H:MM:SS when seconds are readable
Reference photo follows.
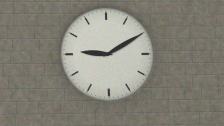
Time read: **9:10**
